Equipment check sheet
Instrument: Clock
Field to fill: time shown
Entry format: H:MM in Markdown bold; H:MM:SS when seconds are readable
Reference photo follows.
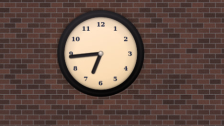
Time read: **6:44**
